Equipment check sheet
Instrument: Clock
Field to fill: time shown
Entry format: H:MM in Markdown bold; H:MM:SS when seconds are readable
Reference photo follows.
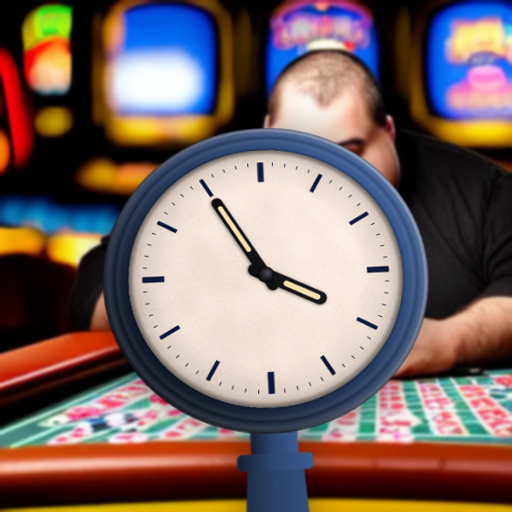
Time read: **3:55**
